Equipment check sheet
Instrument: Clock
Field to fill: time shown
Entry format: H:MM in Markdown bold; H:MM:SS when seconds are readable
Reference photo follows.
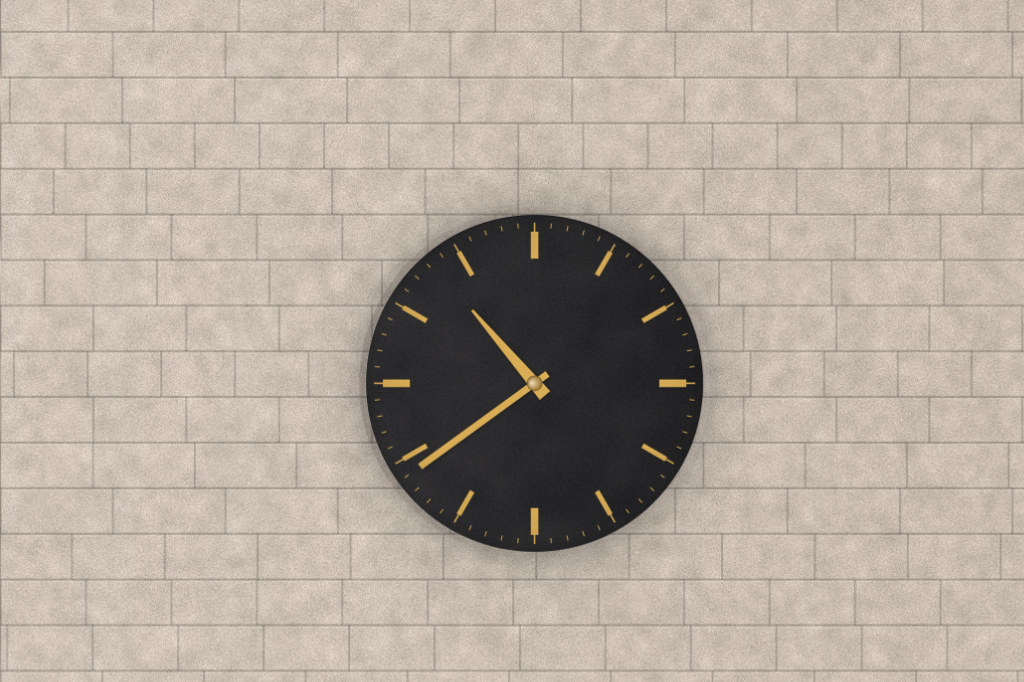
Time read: **10:39**
